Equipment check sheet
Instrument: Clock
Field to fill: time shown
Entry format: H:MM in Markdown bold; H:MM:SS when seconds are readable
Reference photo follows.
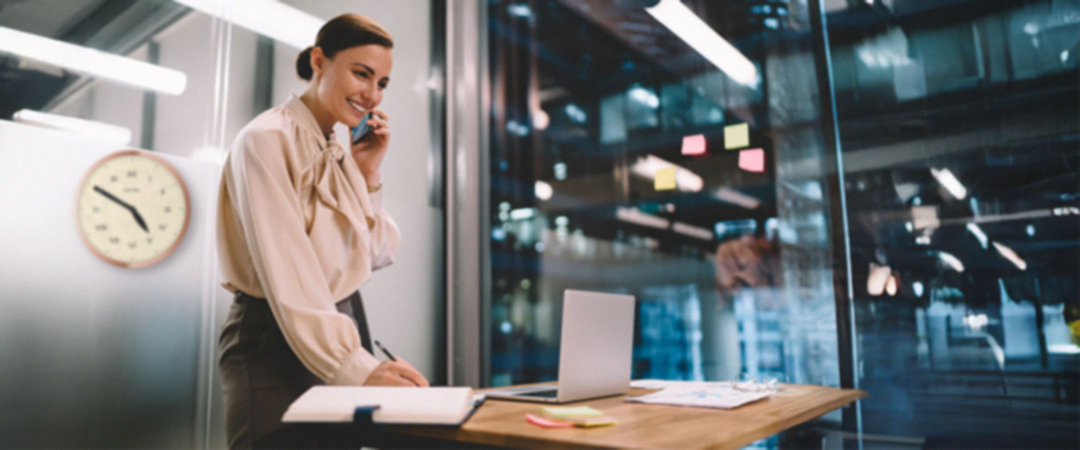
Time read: **4:50**
